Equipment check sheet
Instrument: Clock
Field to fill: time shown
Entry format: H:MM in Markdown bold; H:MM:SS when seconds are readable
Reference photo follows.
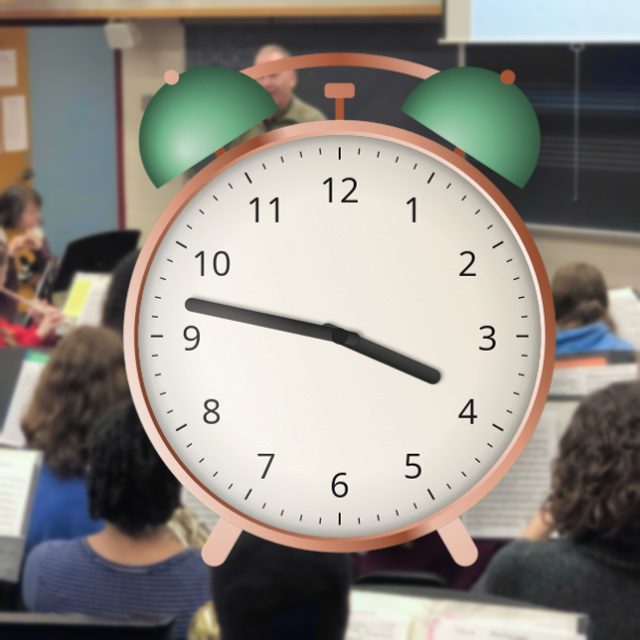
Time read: **3:47**
